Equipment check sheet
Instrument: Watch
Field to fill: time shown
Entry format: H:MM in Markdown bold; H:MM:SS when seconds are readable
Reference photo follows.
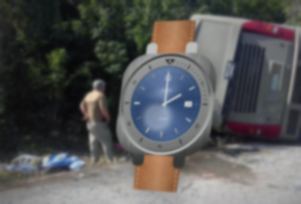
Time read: **2:00**
